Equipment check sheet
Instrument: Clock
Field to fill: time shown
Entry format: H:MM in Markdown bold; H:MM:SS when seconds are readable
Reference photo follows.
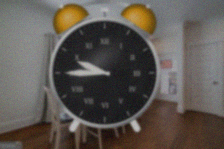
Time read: **9:45**
